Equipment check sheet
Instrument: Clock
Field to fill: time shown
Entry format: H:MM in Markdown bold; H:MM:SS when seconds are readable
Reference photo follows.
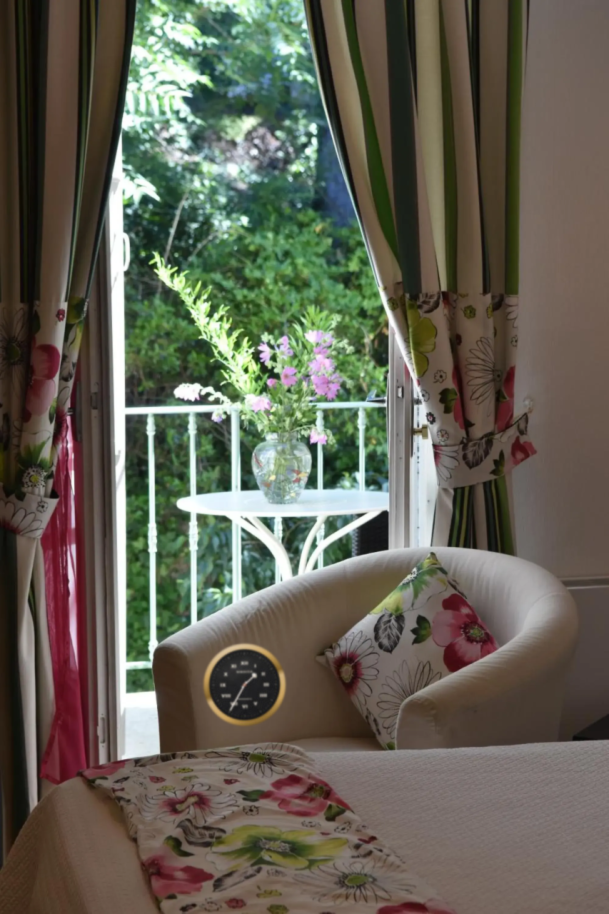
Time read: **1:35**
